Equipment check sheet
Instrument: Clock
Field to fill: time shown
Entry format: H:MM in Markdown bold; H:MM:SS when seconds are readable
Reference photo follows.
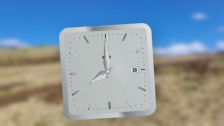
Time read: **8:00**
